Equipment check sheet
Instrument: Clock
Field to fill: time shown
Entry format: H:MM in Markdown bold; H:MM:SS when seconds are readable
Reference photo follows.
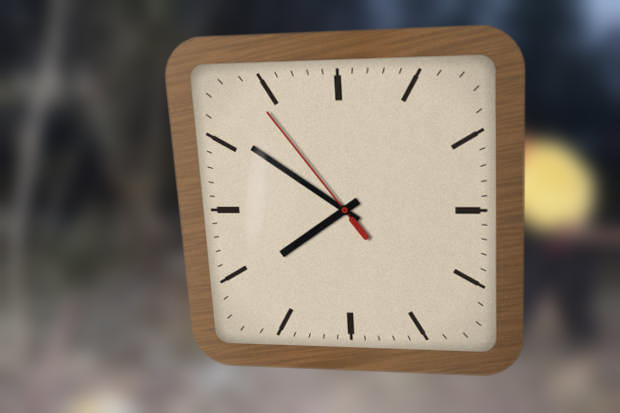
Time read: **7:50:54**
